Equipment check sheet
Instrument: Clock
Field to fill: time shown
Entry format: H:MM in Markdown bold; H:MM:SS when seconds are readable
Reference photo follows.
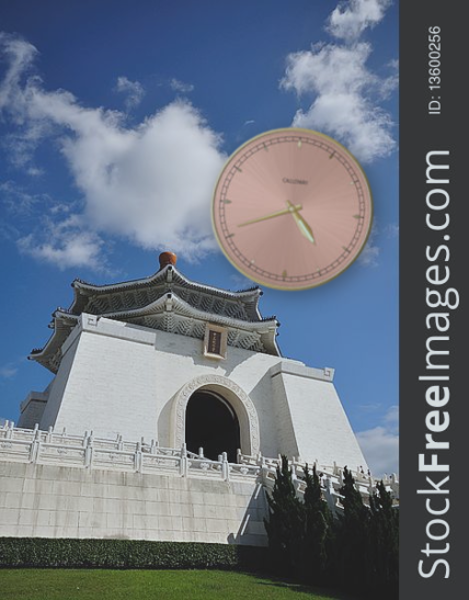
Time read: **4:41**
